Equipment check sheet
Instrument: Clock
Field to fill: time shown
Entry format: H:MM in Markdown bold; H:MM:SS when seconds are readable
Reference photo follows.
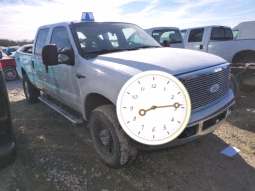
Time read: **8:14**
